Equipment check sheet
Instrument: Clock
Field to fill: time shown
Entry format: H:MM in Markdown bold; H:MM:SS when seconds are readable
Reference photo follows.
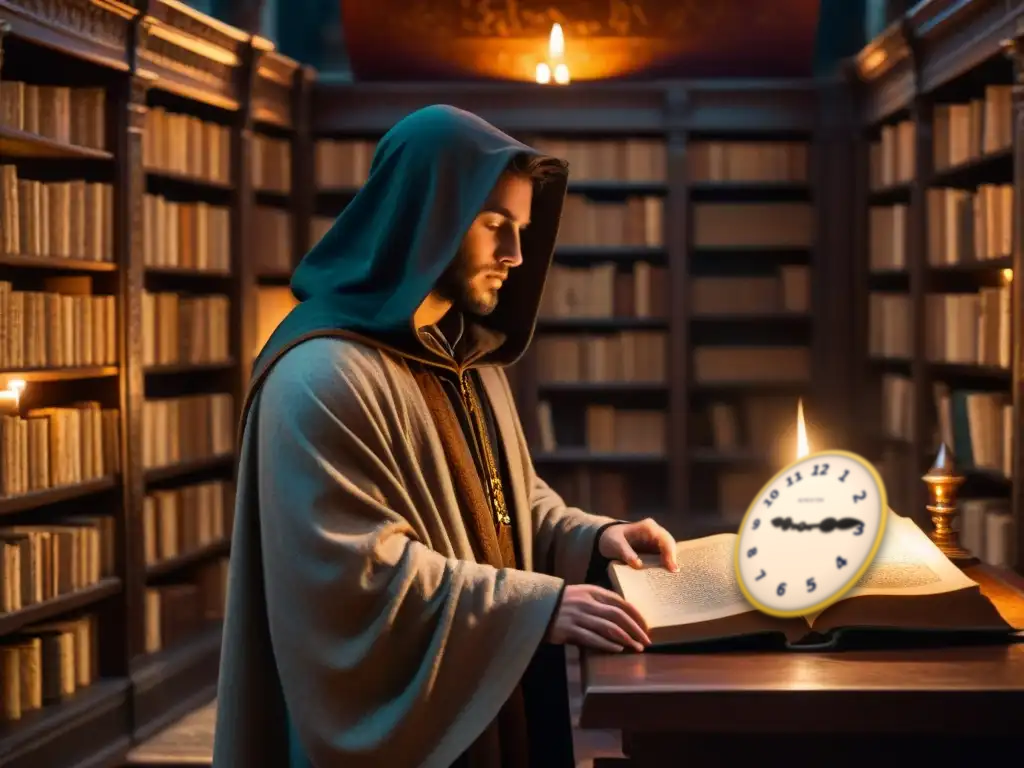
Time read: **9:14**
